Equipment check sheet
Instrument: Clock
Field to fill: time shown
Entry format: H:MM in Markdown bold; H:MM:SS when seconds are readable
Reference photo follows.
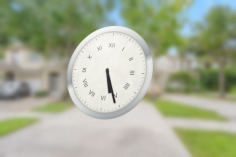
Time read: **5:26**
